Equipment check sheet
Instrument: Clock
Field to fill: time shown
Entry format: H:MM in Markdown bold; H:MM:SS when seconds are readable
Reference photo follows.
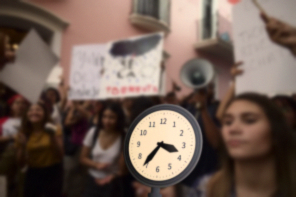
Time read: **3:36**
